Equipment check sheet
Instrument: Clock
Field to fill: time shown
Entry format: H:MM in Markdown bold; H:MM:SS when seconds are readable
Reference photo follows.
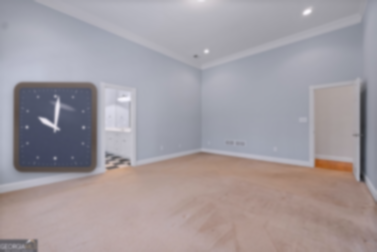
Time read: **10:01**
